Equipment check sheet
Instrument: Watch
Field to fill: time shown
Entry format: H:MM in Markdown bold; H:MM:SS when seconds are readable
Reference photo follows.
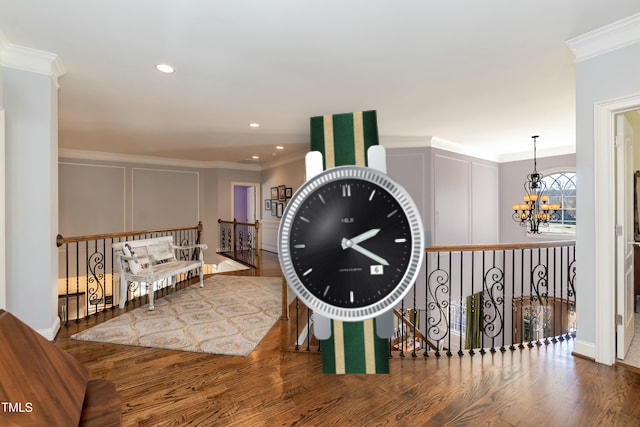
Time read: **2:20**
